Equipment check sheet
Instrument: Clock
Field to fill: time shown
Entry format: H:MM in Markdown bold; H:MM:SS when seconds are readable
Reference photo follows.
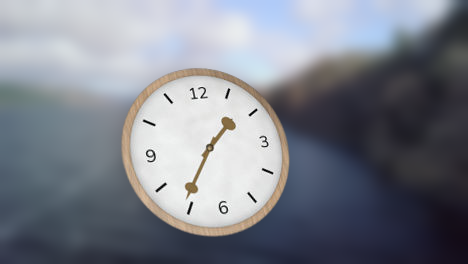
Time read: **1:36**
